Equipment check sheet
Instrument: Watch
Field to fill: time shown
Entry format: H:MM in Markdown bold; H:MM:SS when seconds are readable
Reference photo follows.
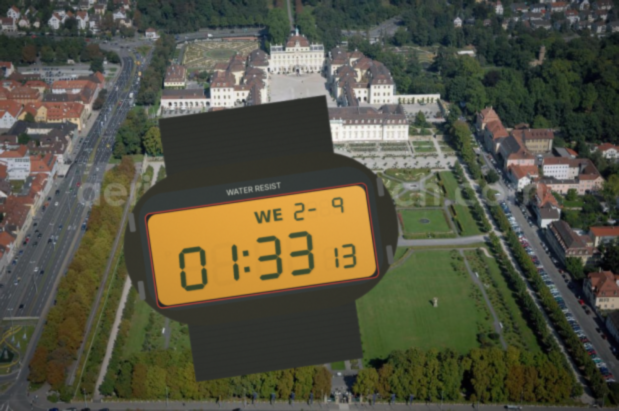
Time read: **1:33:13**
